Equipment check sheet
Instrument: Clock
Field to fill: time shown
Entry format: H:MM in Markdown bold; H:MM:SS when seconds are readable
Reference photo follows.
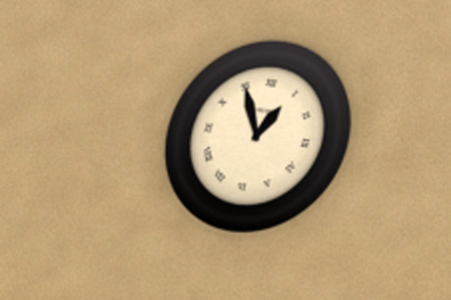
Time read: **12:55**
